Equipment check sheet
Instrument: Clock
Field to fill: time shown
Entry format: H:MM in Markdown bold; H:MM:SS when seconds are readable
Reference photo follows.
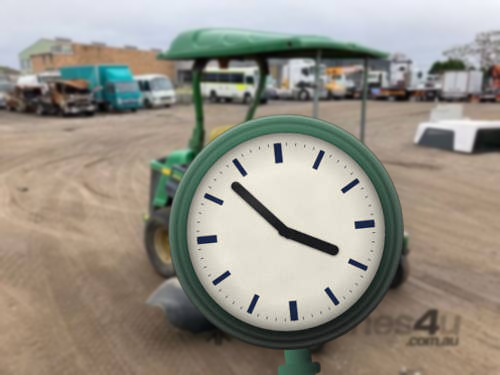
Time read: **3:53**
